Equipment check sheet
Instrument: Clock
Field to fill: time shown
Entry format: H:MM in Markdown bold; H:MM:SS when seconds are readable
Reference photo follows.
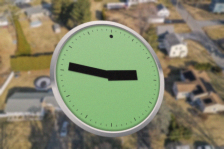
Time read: **2:46**
